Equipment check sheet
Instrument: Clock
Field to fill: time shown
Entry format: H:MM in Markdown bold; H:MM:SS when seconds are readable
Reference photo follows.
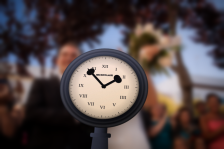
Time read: **1:53**
